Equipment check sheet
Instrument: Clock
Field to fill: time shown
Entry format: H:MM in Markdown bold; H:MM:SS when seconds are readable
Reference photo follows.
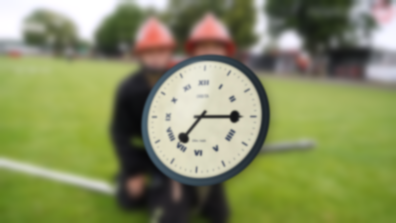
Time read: **7:15**
